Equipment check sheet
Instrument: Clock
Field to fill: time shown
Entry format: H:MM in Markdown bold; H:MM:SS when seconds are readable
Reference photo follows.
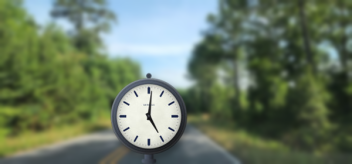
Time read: **5:01**
